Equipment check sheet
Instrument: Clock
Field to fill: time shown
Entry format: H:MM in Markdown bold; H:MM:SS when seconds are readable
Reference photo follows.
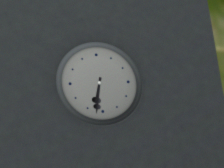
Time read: **6:32**
